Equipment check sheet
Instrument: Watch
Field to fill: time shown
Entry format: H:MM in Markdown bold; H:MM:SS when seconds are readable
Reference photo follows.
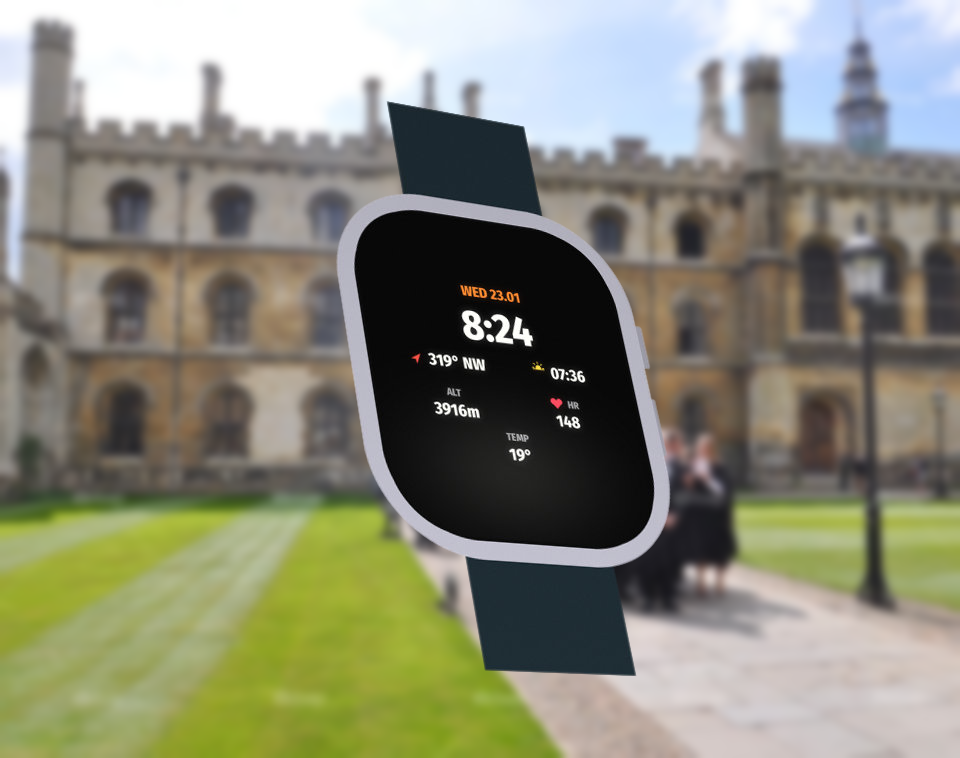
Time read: **8:24**
